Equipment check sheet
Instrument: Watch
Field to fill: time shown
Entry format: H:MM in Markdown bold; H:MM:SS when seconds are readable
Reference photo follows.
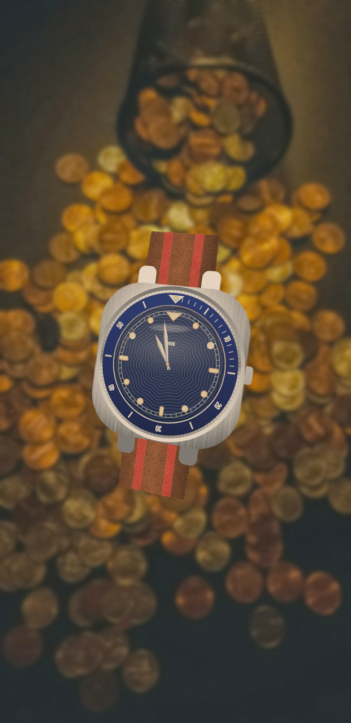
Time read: **10:58**
